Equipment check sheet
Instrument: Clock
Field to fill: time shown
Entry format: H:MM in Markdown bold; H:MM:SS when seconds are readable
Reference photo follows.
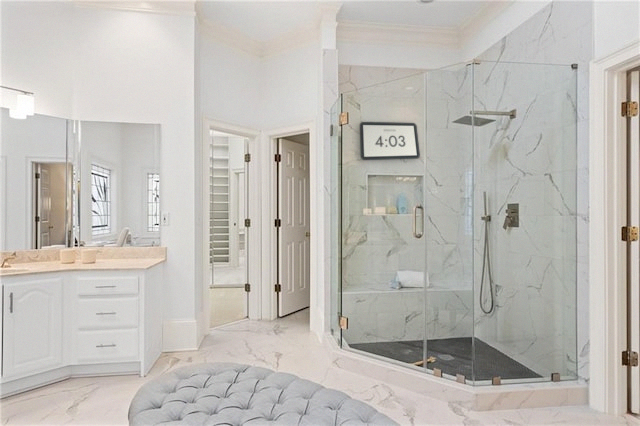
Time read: **4:03**
